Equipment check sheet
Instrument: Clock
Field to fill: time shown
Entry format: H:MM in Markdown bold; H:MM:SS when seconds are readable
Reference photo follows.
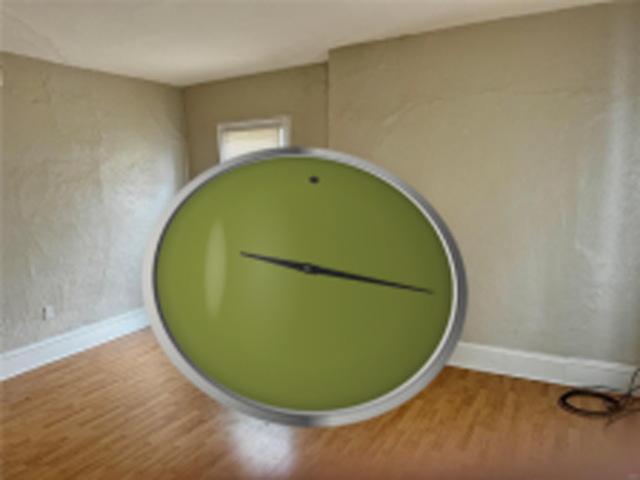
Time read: **9:16**
